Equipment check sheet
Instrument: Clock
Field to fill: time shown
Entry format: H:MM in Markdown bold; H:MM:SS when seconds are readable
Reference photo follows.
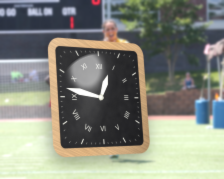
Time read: **12:47**
